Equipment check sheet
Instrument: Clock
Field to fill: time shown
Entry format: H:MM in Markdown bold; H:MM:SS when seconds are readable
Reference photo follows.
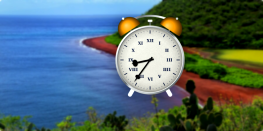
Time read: **8:36**
